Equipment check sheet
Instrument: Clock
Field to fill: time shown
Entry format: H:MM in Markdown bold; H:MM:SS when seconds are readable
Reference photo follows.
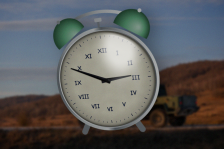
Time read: **2:49**
